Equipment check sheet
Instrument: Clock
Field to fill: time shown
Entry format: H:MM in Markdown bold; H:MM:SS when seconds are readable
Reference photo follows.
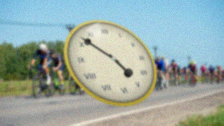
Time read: **4:52**
